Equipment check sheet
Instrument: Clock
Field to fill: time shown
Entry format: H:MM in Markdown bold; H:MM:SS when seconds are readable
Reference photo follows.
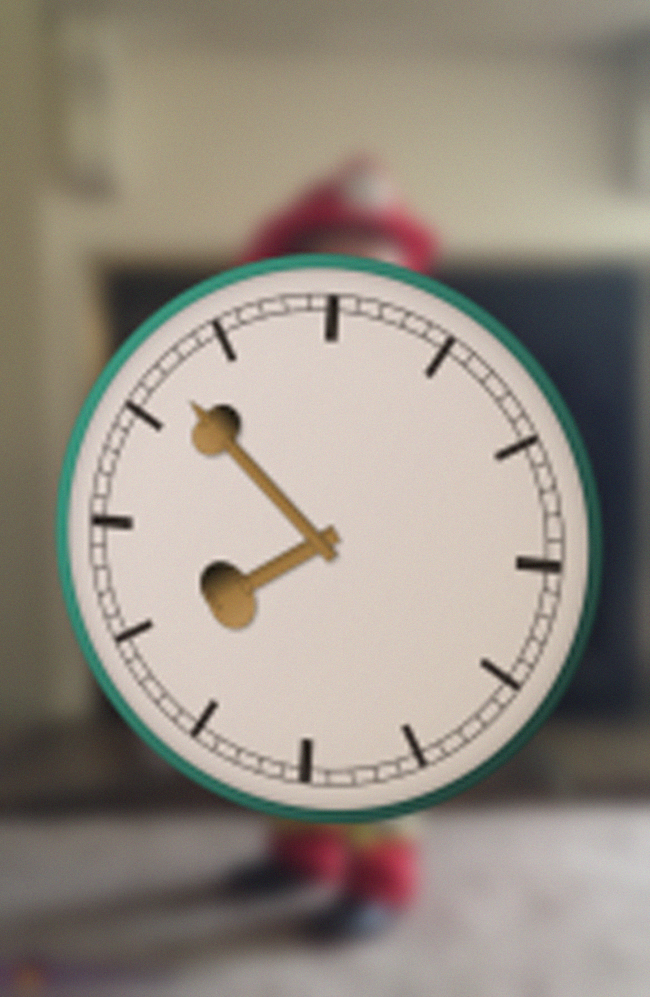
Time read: **7:52**
